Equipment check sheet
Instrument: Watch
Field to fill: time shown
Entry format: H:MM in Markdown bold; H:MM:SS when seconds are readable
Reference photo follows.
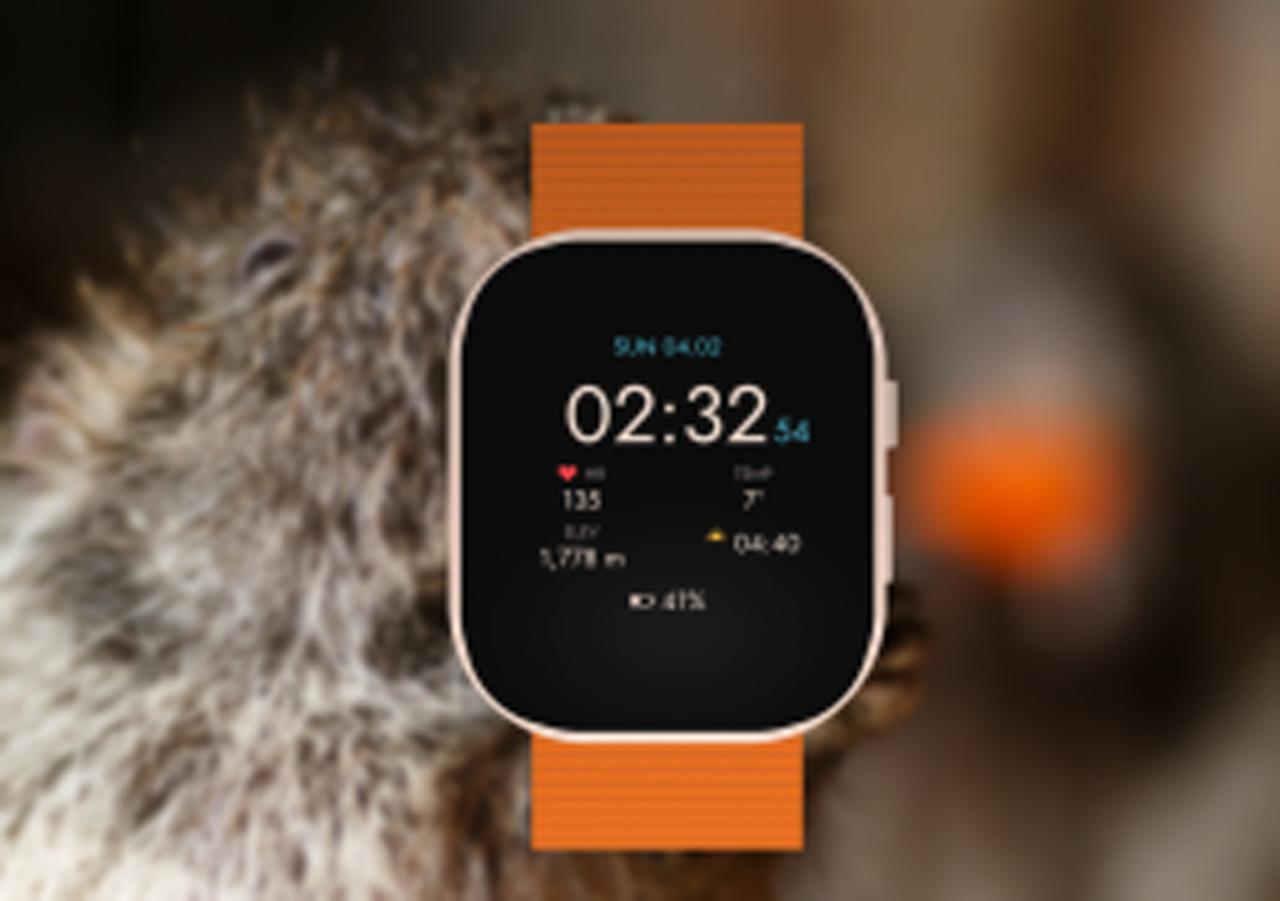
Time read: **2:32**
